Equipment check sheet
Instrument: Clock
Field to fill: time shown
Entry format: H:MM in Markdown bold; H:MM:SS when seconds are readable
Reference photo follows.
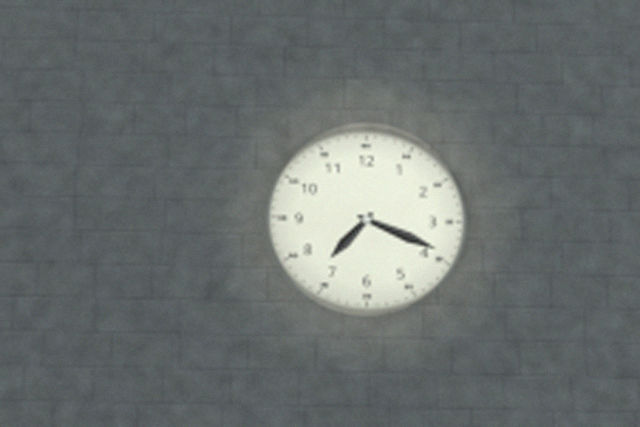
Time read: **7:19**
